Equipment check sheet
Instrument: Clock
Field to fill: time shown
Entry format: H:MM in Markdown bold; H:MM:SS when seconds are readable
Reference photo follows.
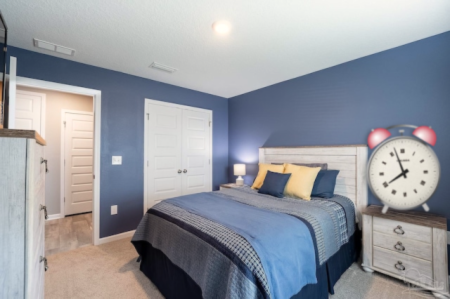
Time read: **7:57**
